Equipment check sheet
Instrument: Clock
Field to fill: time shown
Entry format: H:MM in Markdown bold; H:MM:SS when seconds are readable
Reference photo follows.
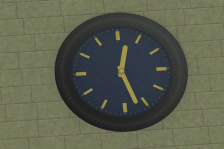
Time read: **12:27**
